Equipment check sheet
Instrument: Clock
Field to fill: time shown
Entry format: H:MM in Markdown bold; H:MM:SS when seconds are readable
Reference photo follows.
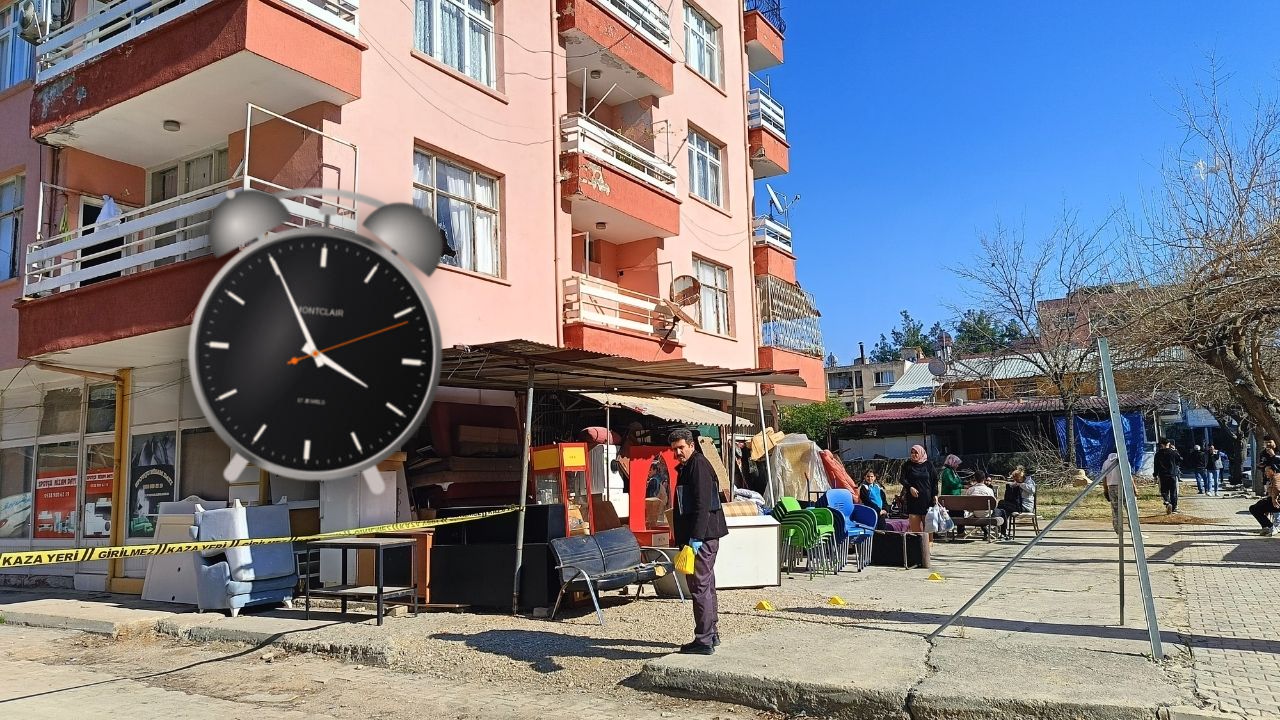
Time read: **3:55:11**
